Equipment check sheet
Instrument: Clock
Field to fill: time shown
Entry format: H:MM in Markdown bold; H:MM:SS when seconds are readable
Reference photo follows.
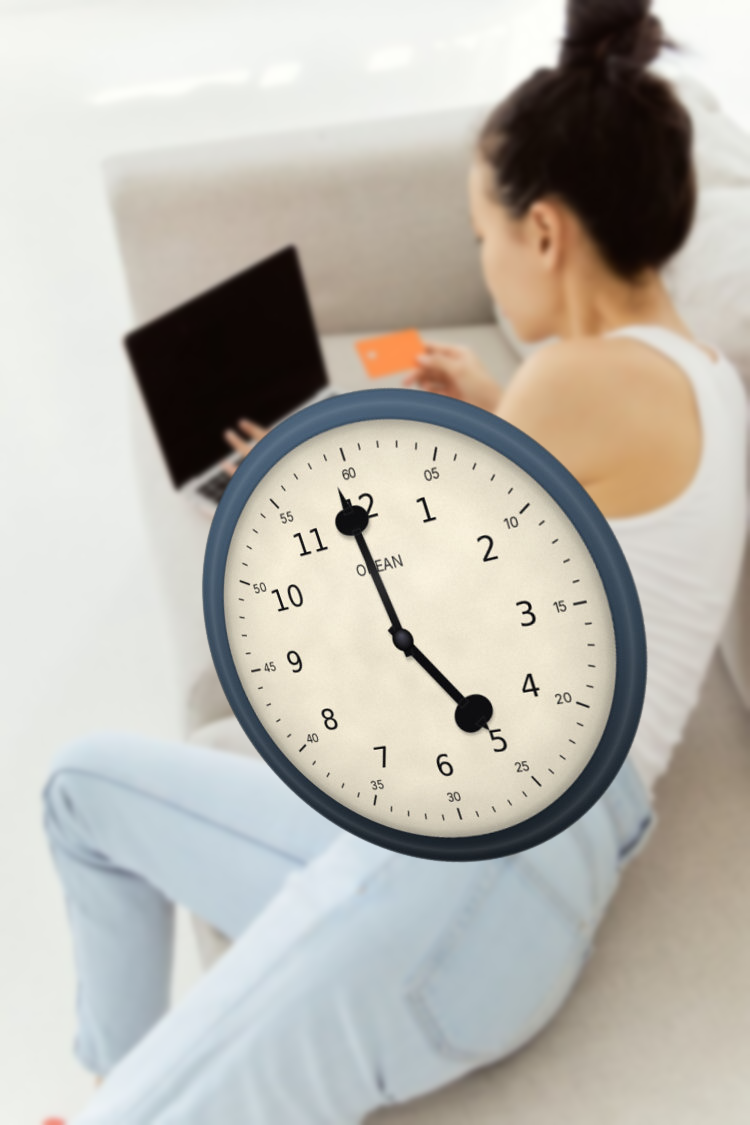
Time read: **4:59**
